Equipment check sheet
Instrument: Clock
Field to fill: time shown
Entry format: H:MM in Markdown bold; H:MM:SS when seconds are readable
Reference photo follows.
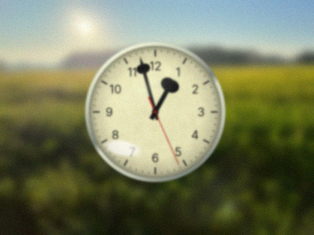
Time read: **12:57:26**
